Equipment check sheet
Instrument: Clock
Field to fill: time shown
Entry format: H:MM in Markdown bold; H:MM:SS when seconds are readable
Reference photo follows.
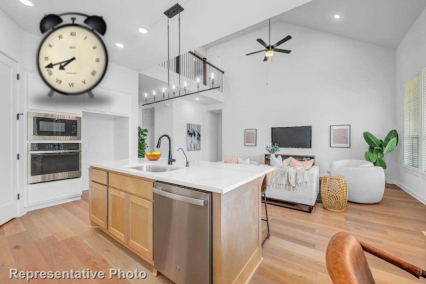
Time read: **7:42**
